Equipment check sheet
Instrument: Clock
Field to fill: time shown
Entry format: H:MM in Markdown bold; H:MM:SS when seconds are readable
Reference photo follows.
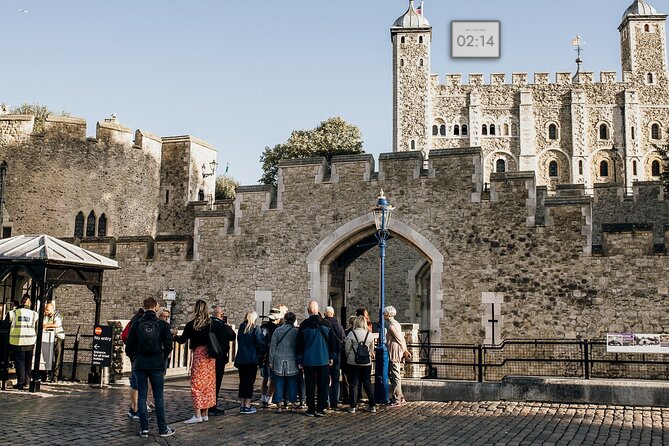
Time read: **2:14**
